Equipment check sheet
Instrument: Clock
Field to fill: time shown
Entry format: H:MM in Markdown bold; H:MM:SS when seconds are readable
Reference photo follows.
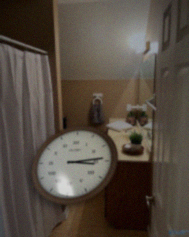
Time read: **3:14**
